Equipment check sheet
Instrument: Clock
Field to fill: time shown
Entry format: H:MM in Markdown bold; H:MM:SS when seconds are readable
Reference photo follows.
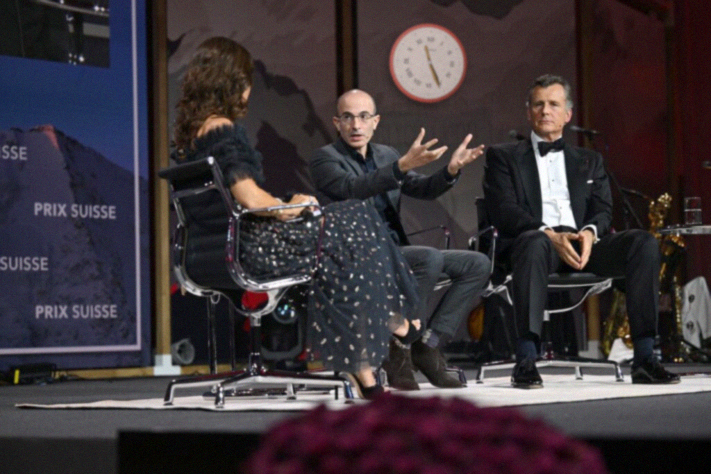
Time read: **11:26**
